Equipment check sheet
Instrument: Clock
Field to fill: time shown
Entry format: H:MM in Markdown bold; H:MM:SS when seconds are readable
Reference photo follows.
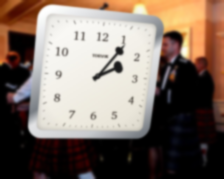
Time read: **2:06**
